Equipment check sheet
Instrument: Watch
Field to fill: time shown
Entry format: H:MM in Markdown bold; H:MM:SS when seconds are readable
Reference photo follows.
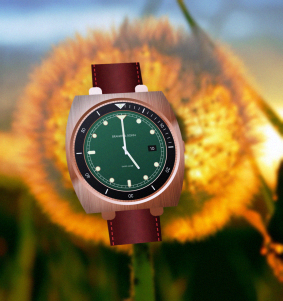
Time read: **5:00**
